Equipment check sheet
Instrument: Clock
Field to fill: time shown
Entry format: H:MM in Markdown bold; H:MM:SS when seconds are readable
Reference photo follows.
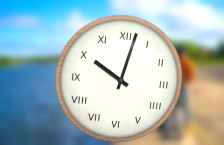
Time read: **10:02**
